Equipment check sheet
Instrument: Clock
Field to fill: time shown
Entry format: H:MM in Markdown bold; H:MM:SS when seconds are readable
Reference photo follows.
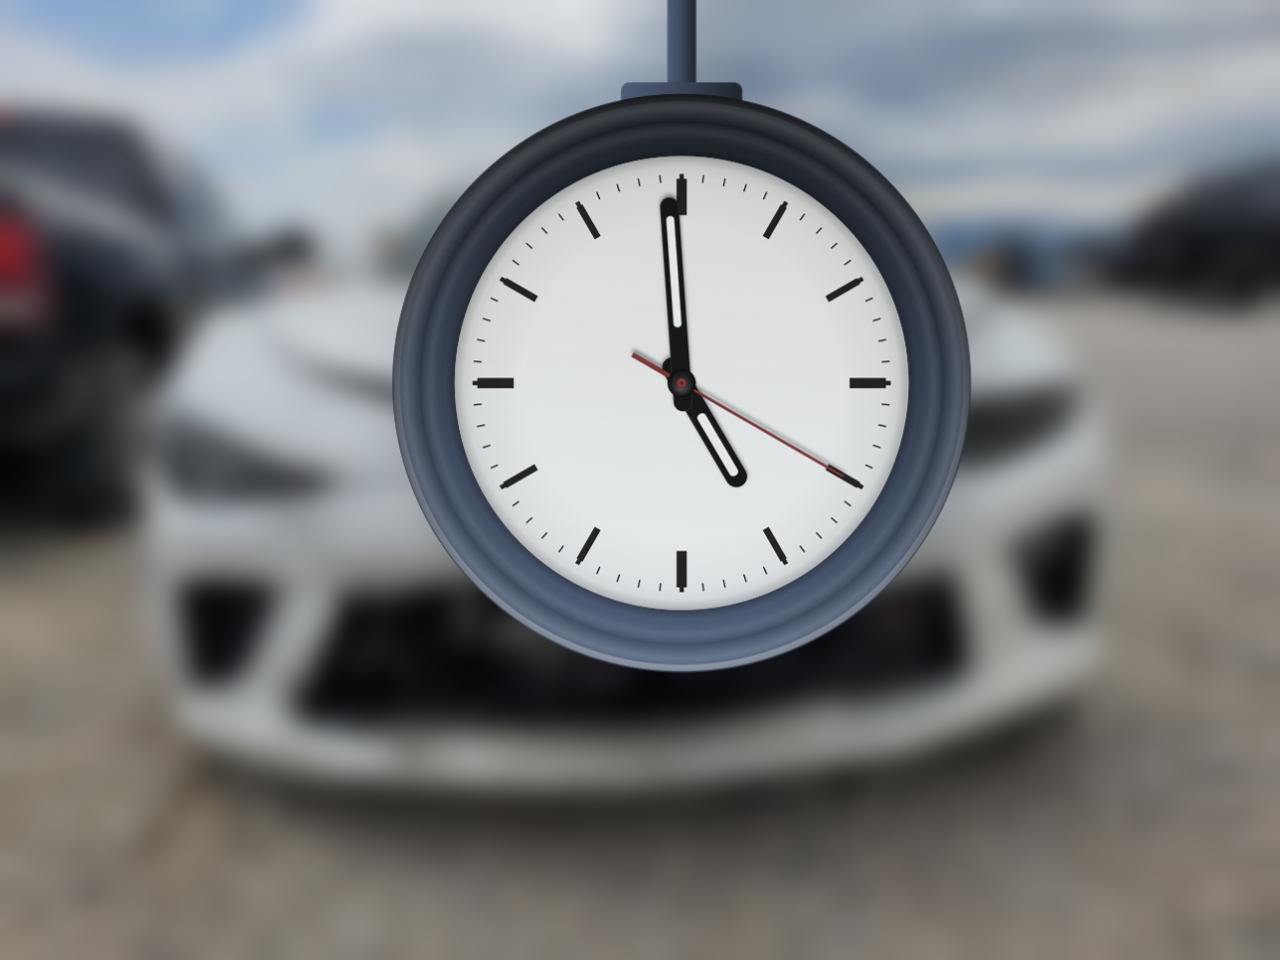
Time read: **4:59:20**
